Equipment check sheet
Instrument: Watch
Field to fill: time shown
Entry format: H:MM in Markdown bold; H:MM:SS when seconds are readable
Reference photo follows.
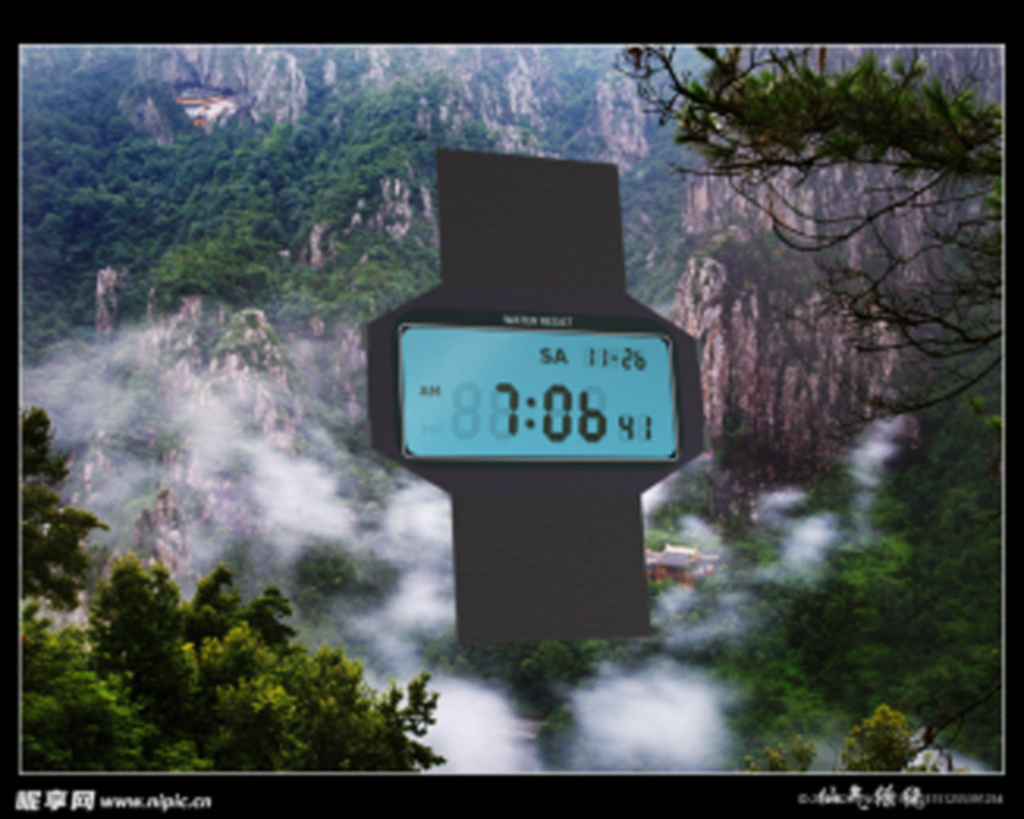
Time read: **7:06:41**
